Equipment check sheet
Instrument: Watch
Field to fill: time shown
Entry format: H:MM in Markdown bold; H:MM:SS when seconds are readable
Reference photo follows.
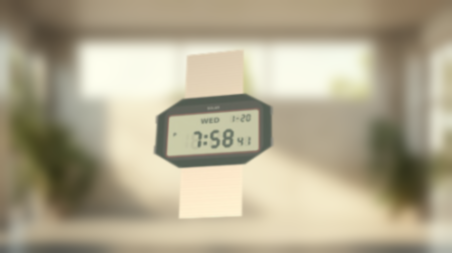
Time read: **7:58:41**
